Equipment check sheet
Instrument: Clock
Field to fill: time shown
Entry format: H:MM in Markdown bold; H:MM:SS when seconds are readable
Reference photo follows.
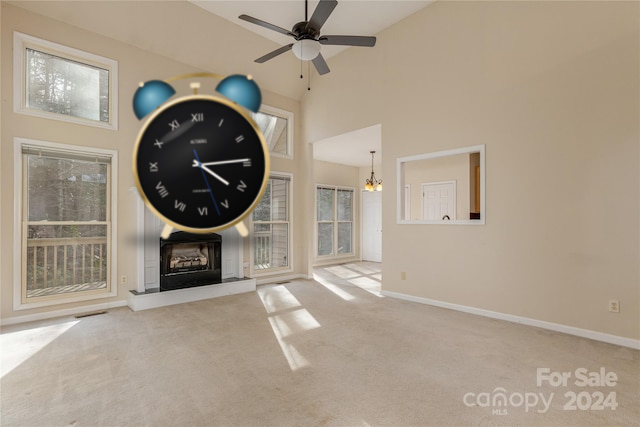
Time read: **4:14:27**
